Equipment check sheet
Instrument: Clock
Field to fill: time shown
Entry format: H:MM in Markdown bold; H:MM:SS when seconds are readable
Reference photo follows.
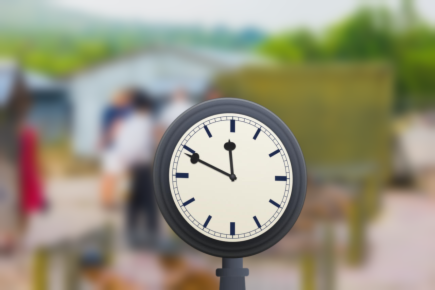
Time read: **11:49**
